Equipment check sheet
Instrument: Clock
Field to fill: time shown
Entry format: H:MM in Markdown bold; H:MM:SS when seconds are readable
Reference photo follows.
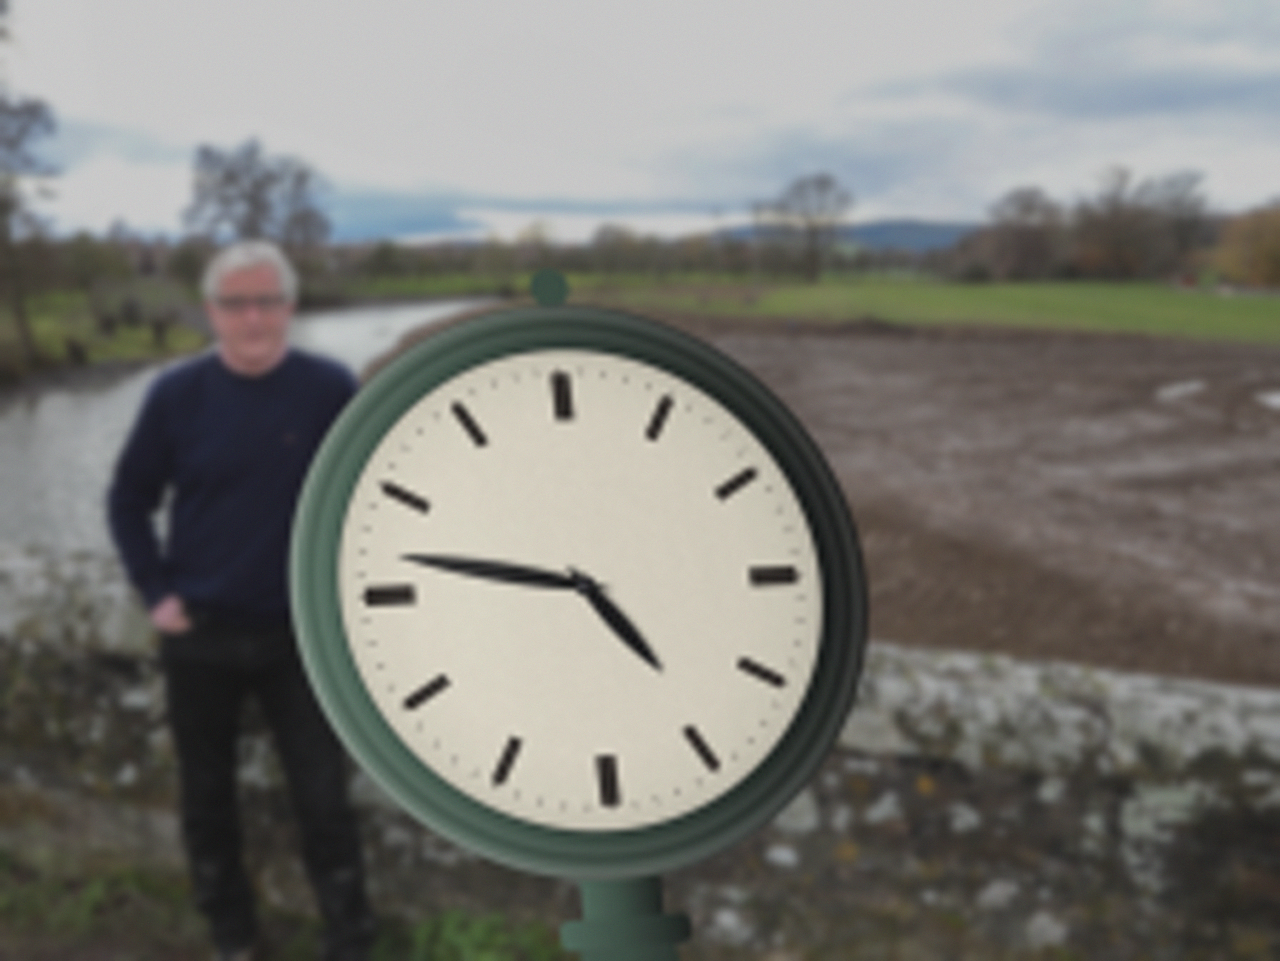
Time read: **4:47**
